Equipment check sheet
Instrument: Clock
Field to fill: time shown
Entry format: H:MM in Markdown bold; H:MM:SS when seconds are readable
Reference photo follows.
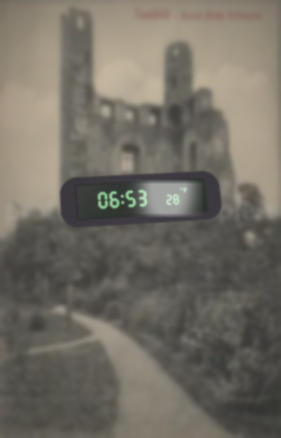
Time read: **6:53**
